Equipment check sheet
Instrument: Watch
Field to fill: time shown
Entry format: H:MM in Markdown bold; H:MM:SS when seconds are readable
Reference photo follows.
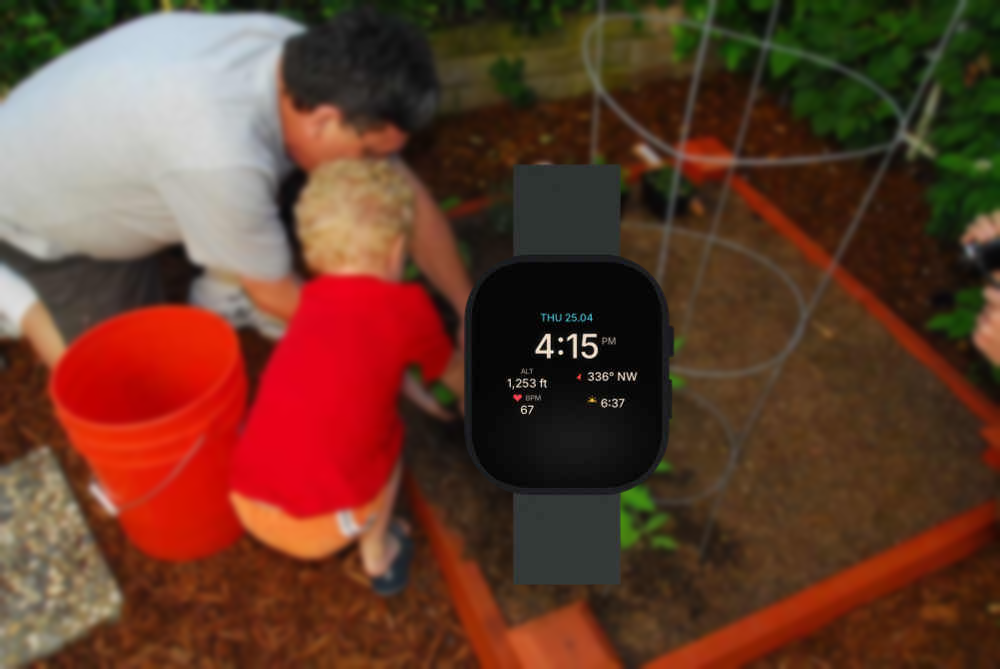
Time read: **4:15**
